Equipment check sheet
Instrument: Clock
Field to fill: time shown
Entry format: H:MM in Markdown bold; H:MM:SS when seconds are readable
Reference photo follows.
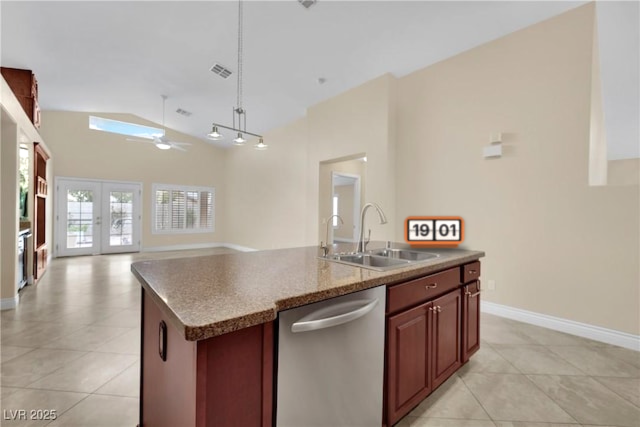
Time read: **19:01**
